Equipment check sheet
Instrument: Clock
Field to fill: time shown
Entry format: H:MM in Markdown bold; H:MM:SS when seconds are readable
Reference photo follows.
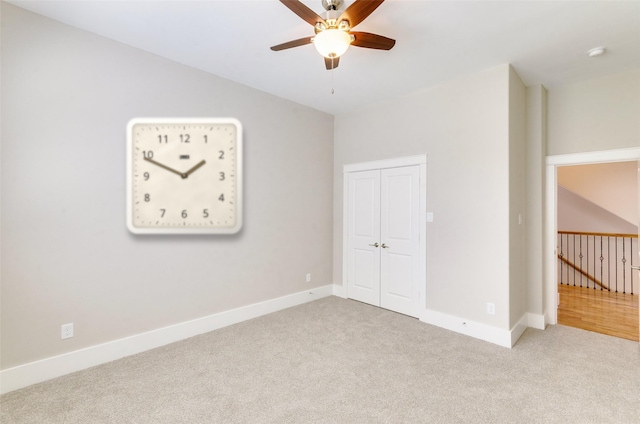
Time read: **1:49**
